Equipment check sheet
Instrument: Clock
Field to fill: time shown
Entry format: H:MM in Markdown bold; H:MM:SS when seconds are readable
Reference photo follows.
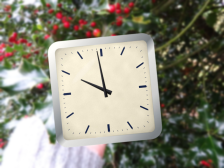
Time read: **9:59**
